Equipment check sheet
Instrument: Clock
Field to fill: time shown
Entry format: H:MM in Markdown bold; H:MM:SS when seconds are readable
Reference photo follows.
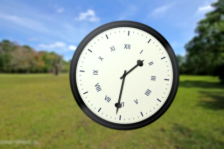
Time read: **1:31**
